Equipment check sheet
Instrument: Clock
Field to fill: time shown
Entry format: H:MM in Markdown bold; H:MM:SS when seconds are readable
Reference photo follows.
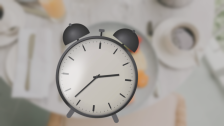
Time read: **2:37**
